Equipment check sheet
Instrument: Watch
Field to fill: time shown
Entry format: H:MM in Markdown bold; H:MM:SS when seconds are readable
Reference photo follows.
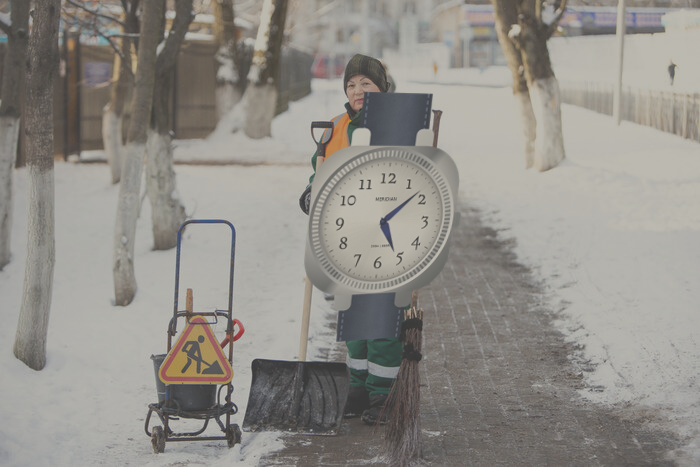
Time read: **5:08**
